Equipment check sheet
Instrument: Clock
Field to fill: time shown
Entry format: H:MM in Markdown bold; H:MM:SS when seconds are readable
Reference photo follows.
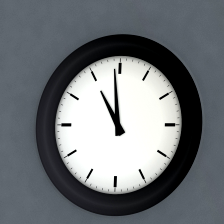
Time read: **10:59**
